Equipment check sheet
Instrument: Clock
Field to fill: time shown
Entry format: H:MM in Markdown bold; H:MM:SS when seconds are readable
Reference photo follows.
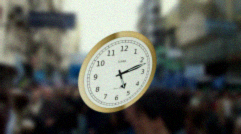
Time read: **5:12**
